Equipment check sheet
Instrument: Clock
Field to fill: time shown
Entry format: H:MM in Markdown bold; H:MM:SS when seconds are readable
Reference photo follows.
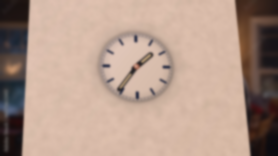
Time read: **1:36**
